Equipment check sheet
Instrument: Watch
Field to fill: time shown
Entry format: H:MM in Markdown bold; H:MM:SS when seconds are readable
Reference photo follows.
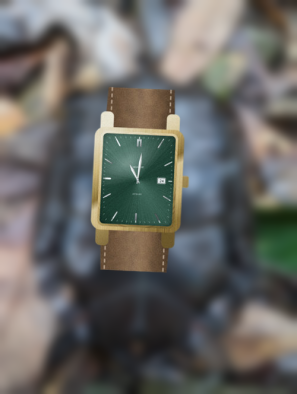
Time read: **11:01**
